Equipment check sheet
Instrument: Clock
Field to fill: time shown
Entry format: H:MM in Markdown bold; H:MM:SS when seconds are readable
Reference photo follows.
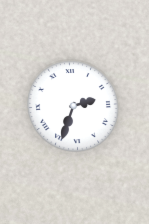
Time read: **2:34**
